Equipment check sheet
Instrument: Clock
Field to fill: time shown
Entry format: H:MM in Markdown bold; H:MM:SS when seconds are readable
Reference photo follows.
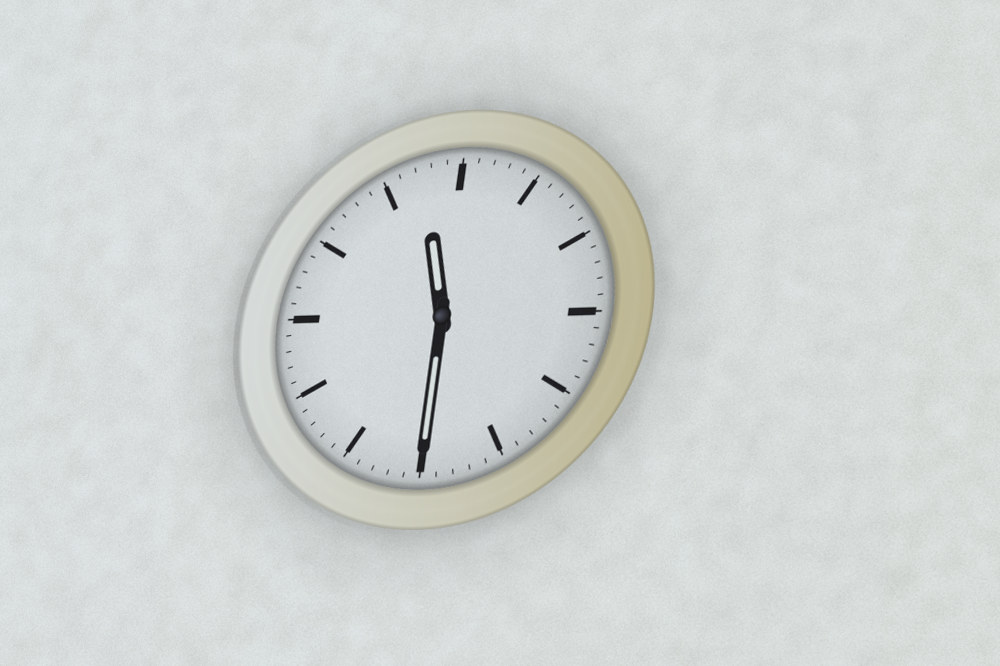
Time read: **11:30**
